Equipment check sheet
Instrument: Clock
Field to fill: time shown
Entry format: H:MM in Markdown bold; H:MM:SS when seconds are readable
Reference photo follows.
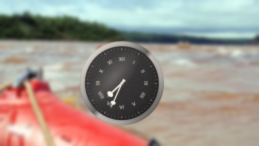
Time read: **7:34**
